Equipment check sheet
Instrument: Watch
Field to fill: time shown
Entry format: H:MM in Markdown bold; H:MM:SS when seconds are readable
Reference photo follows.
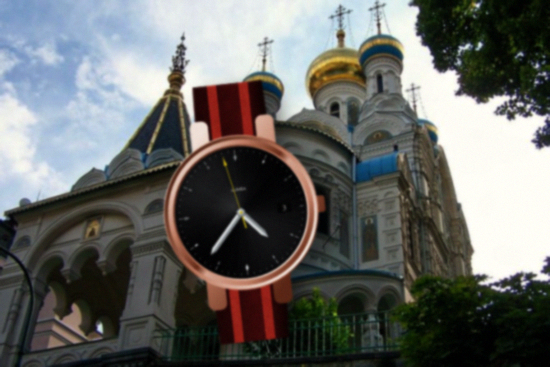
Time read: **4:36:58**
